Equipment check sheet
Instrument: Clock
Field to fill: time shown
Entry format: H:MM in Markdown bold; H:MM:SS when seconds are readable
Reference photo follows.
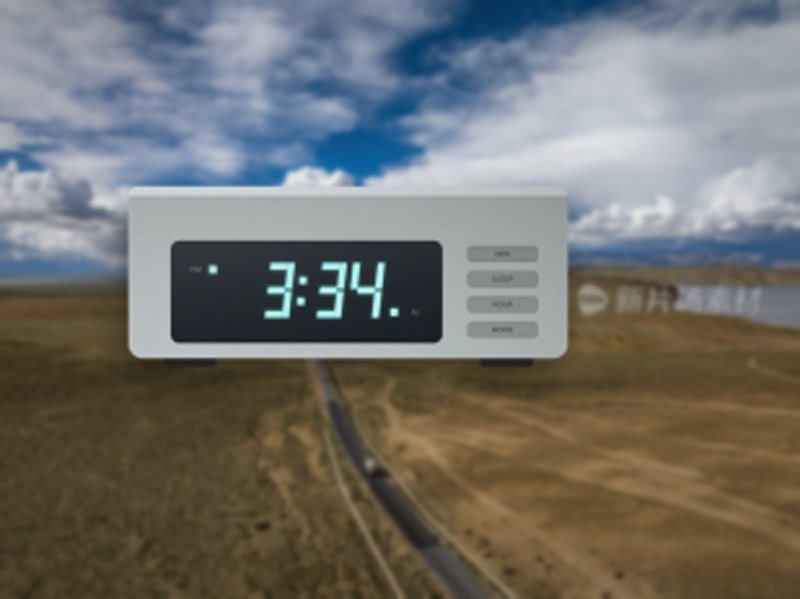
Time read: **3:34**
